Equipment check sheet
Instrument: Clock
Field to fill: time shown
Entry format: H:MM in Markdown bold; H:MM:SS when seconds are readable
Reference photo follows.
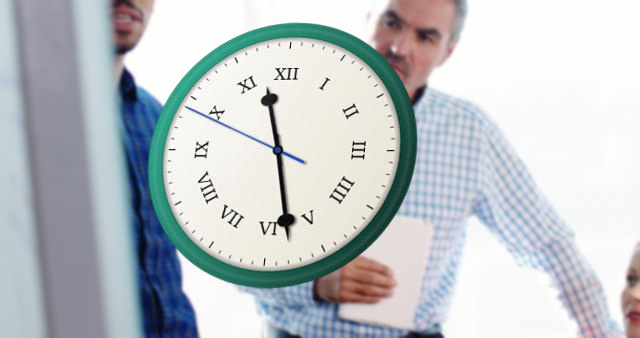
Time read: **11:27:49**
